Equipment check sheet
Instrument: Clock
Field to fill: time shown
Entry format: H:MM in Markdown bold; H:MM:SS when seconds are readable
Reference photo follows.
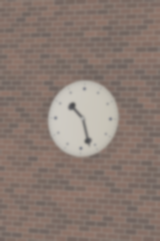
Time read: **10:27**
